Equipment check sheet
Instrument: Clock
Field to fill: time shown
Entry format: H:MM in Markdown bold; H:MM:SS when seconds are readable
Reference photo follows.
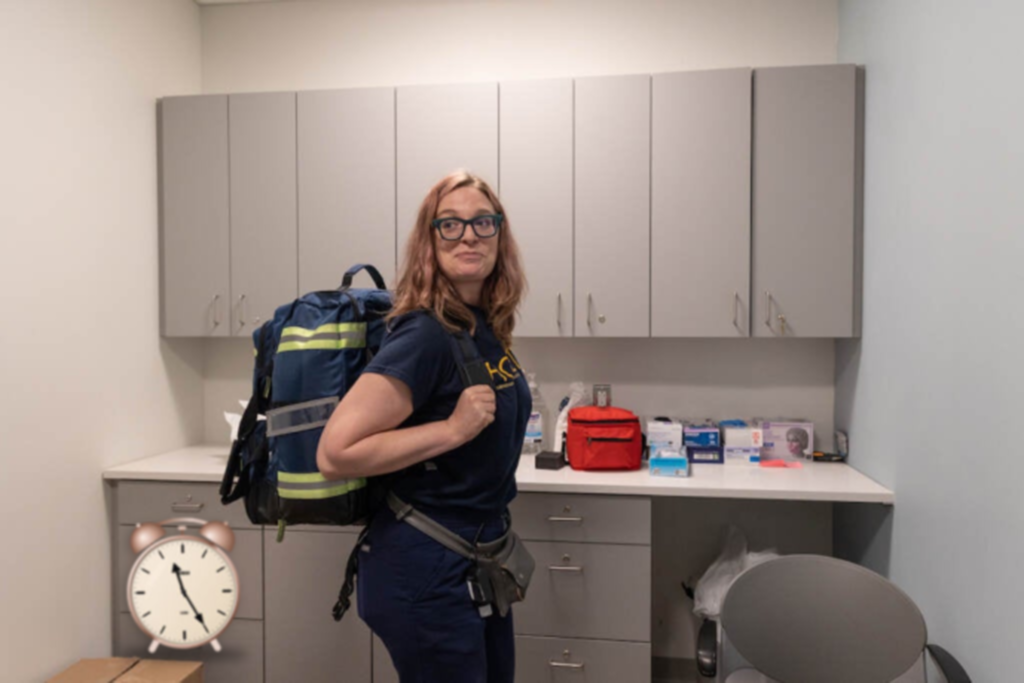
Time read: **11:25**
